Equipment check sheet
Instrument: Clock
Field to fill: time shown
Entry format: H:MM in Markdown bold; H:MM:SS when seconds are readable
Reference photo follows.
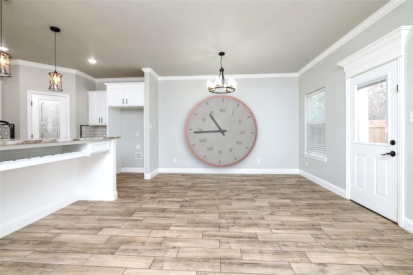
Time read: **10:44**
